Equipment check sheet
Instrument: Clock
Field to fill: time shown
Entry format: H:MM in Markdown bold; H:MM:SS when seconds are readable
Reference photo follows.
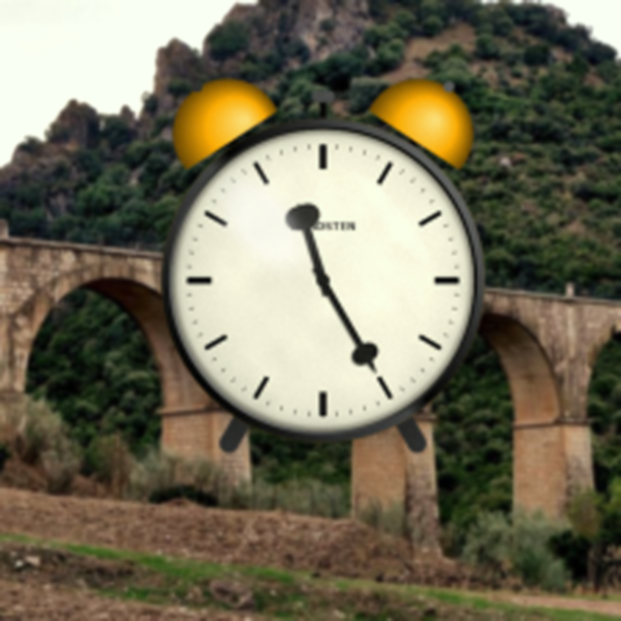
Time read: **11:25**
